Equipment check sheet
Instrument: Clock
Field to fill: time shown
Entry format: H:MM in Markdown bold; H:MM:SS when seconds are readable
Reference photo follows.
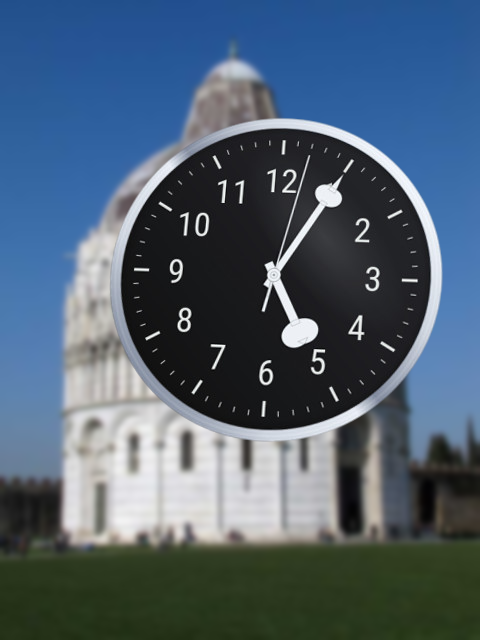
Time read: **5:05:02**
